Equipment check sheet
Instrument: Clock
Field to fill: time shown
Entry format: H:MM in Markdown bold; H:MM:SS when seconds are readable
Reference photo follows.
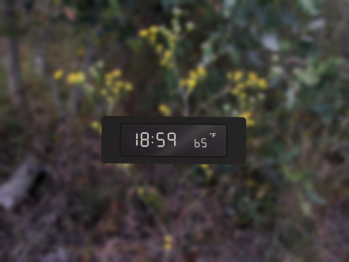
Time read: **18:59**
